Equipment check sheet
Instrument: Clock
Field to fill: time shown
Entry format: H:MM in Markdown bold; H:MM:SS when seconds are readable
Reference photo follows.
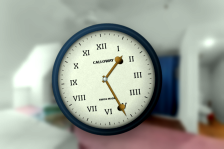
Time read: **1:26**
